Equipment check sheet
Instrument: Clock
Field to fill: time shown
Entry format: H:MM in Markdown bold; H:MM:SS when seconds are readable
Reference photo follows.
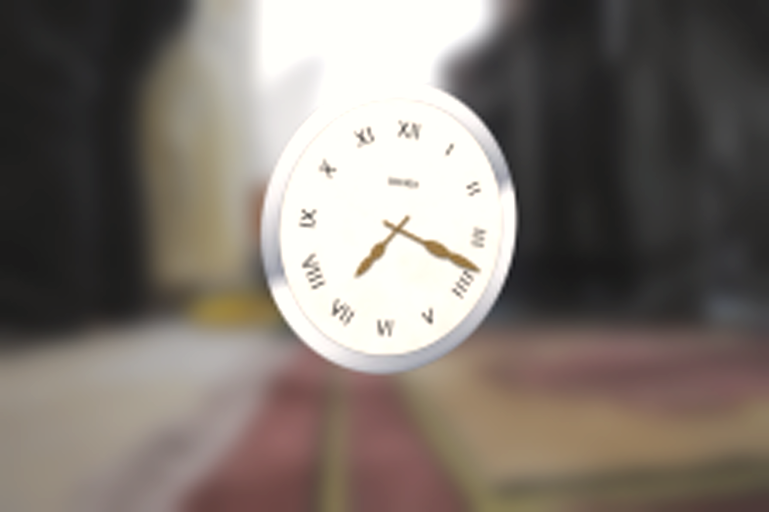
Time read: **7:18**
